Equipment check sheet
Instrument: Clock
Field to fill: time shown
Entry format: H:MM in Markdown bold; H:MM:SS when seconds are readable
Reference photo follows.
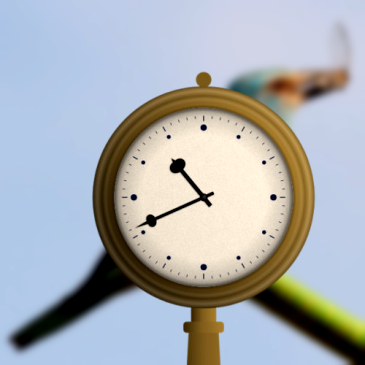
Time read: **10:41**
